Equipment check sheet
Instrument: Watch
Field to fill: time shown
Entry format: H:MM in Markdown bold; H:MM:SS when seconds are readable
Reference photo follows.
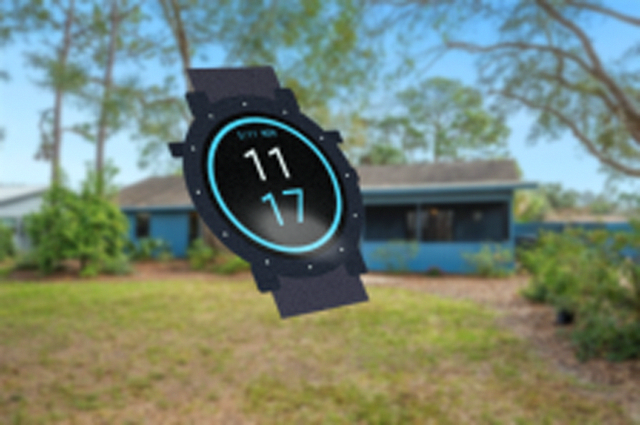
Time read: **11:17**
